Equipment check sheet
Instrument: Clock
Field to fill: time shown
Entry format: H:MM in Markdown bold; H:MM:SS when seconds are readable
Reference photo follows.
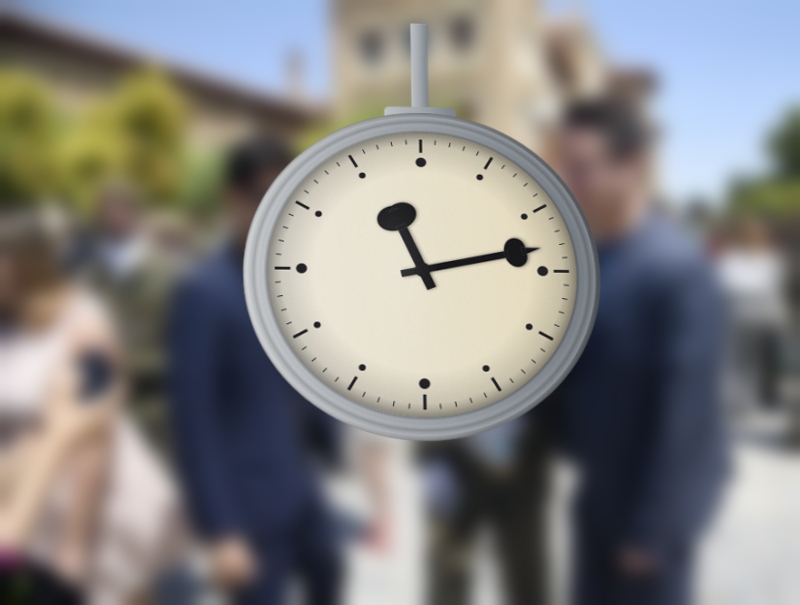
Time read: **11:13**
